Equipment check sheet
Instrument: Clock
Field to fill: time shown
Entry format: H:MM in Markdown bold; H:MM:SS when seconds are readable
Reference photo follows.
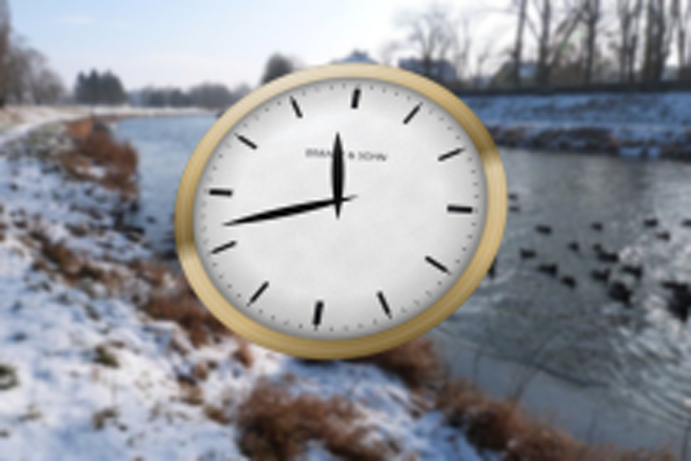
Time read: **11:42**
